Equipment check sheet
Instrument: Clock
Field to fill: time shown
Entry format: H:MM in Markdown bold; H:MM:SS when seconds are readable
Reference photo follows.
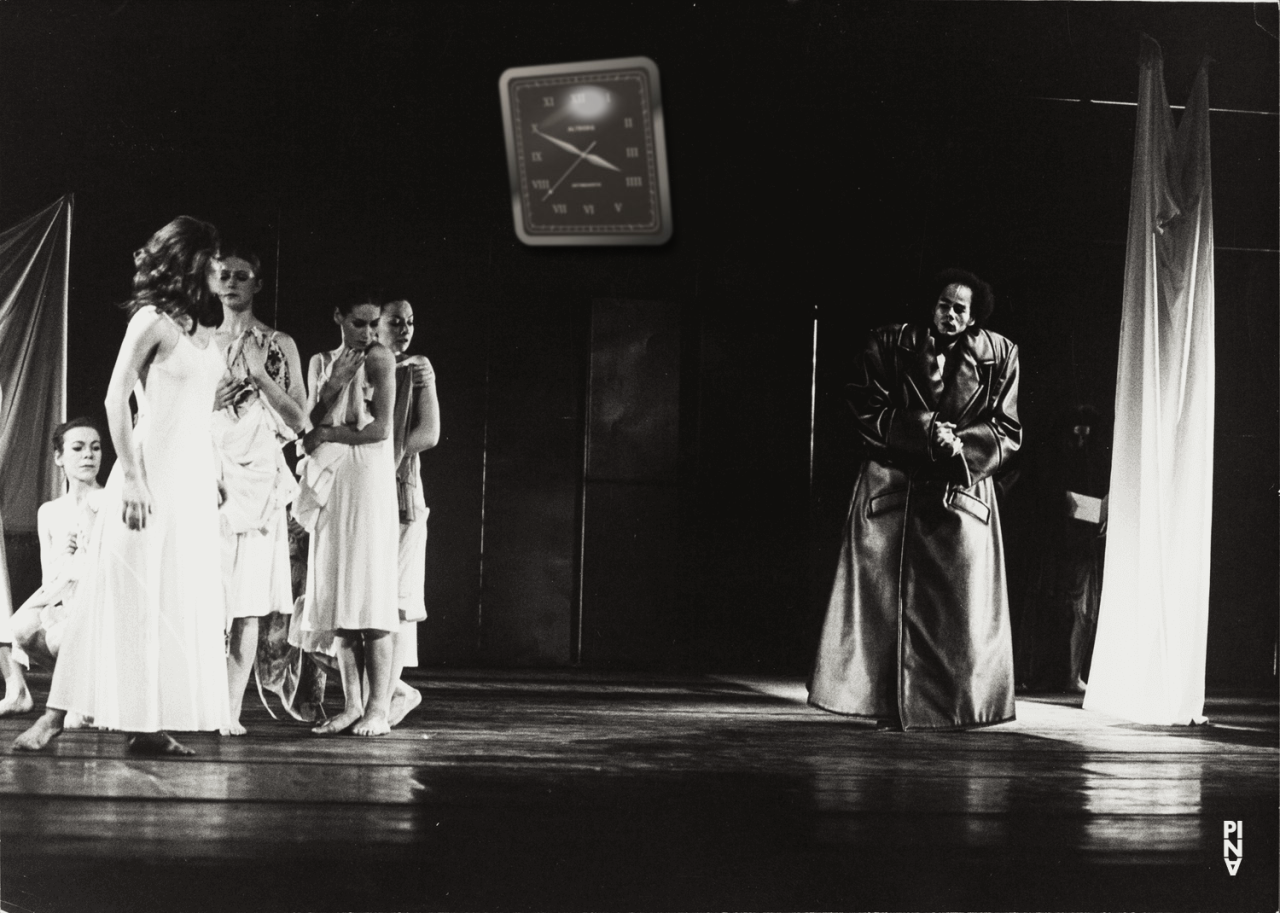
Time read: **3:49:38**
